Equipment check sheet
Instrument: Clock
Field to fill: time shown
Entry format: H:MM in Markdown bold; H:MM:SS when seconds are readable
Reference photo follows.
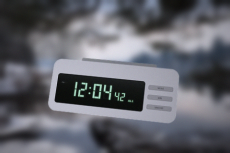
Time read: **12:04:42**
